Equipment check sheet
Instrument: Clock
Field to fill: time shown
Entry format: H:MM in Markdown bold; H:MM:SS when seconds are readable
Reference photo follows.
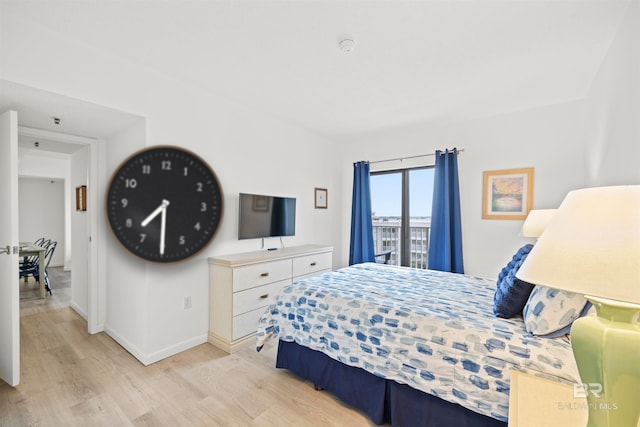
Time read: **7:30**
